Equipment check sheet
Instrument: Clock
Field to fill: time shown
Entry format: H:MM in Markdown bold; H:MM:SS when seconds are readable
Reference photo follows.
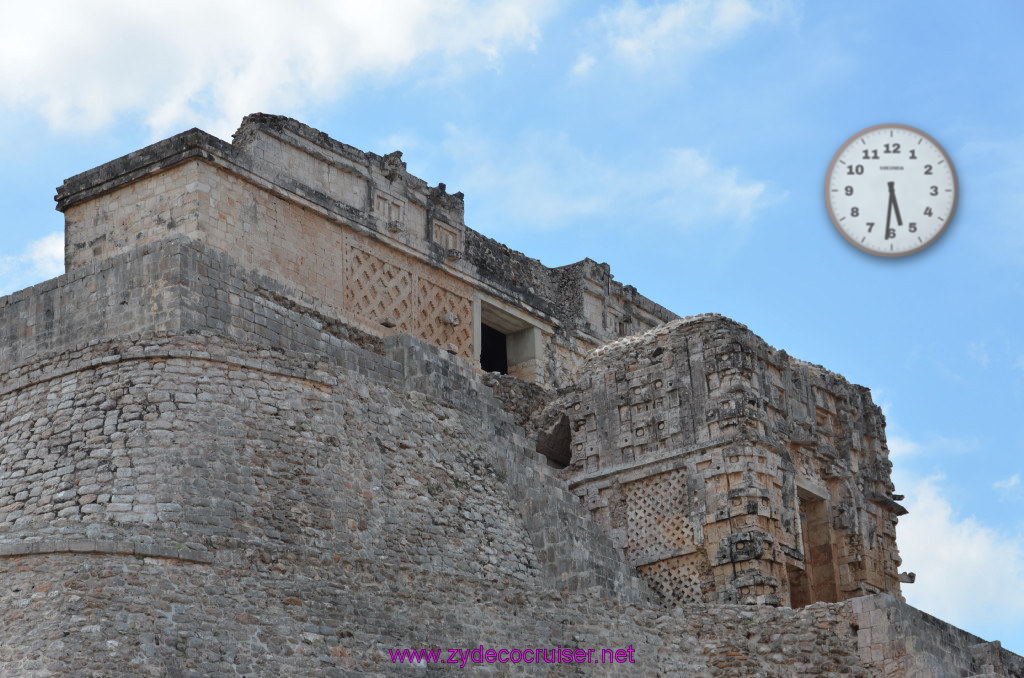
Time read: **5:31**
